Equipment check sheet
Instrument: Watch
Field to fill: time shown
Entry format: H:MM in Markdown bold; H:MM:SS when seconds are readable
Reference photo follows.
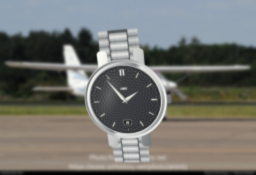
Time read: **1:54**
